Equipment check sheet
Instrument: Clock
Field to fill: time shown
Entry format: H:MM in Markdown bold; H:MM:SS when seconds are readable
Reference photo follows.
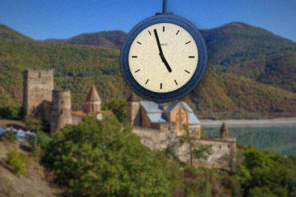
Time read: **4:57**
